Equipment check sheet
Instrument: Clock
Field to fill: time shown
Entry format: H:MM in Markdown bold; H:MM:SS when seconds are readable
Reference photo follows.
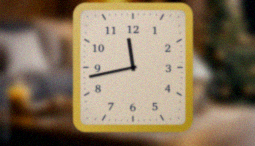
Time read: **11:43**
